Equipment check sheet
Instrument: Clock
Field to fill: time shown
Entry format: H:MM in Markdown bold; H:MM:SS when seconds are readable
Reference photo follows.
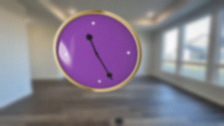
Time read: **11:26**
